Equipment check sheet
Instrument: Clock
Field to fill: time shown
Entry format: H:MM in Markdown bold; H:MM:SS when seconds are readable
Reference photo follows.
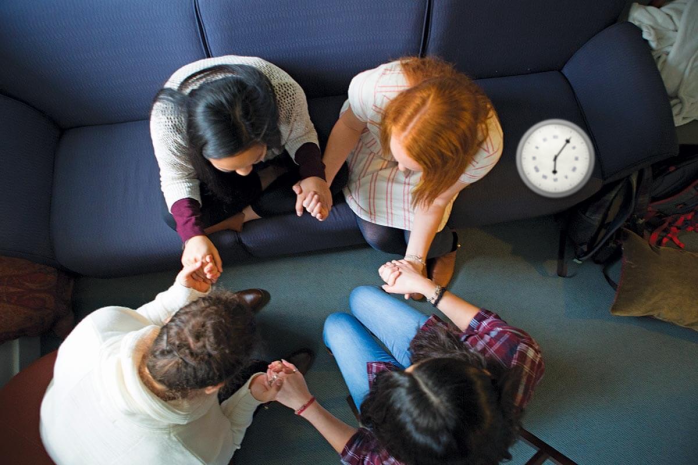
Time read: **6:06**
